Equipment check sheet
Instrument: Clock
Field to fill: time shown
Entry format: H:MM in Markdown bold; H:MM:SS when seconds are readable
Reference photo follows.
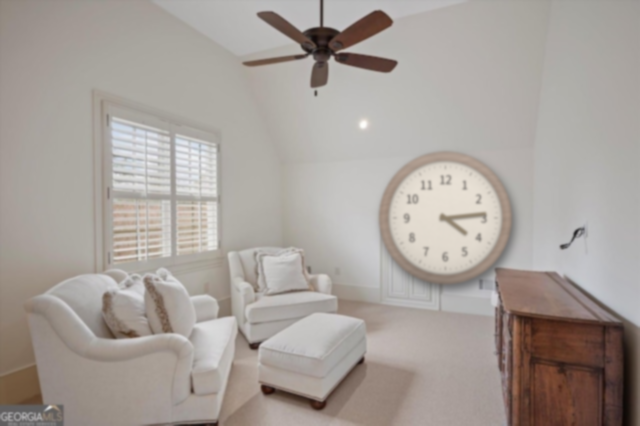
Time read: **4:14**
